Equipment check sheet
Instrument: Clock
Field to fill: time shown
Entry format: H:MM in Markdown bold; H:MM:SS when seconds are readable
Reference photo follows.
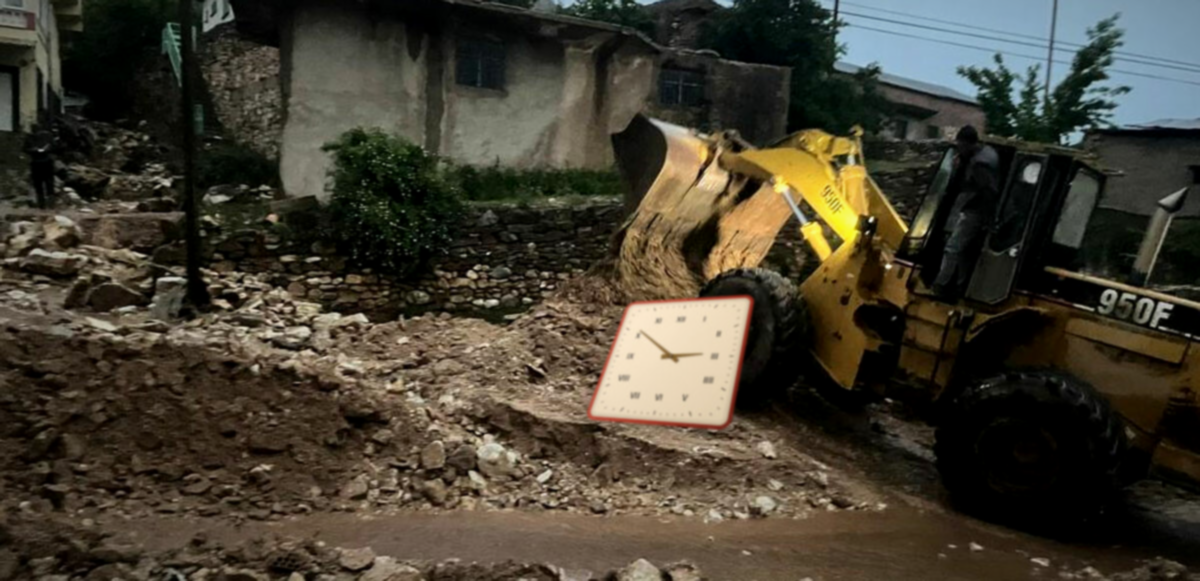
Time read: **2:51**
